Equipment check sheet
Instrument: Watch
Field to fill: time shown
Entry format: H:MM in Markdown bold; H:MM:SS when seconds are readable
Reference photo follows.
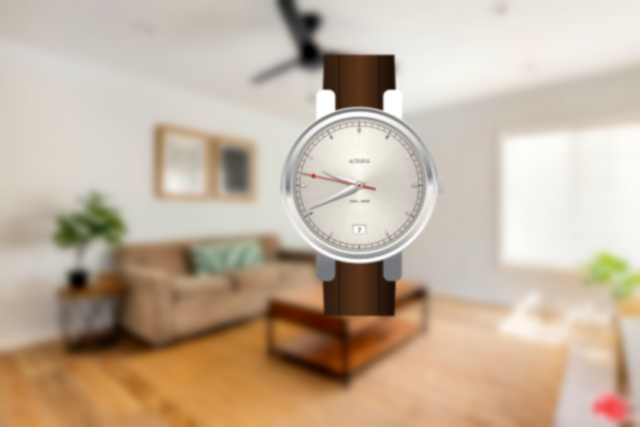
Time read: **9:40:47**
